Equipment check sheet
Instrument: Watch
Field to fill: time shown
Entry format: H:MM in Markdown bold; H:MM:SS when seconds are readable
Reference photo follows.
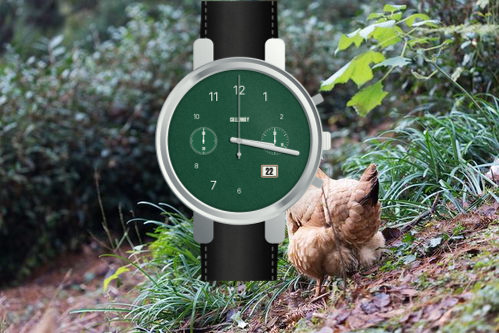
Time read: **3:17**
